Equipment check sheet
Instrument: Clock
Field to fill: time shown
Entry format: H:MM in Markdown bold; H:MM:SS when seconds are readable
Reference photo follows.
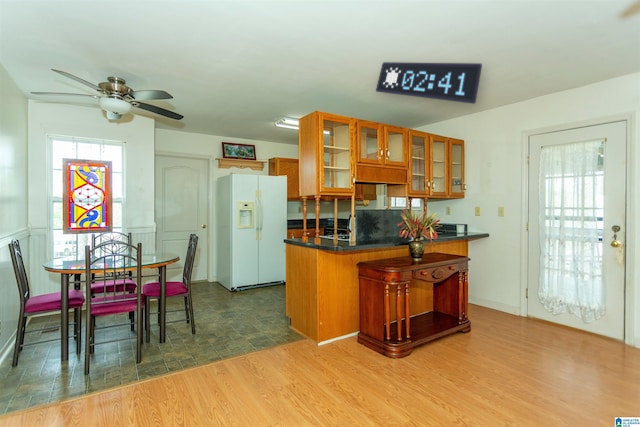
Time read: **2:41**
